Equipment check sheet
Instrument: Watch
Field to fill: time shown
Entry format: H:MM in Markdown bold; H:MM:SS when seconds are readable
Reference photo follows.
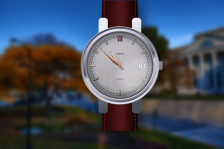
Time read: **10:52**
